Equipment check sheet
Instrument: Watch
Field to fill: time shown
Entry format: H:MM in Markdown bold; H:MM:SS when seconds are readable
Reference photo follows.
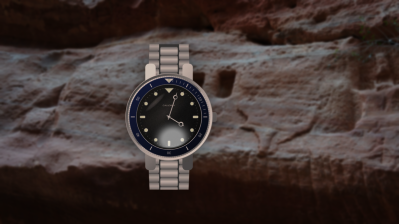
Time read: **4:03**
